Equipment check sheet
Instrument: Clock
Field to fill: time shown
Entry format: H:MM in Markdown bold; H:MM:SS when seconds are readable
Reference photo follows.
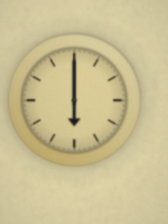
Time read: **6:00**
